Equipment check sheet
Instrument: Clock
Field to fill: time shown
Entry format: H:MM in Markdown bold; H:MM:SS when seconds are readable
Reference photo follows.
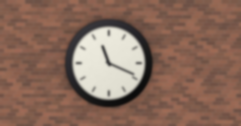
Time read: **11:19**
